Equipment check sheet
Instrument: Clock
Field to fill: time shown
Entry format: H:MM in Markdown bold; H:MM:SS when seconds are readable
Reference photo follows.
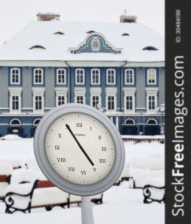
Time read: **4:55**
